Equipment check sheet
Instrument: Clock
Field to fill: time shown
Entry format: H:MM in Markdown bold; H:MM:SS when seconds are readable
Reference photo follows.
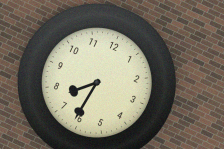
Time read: **7:31**
